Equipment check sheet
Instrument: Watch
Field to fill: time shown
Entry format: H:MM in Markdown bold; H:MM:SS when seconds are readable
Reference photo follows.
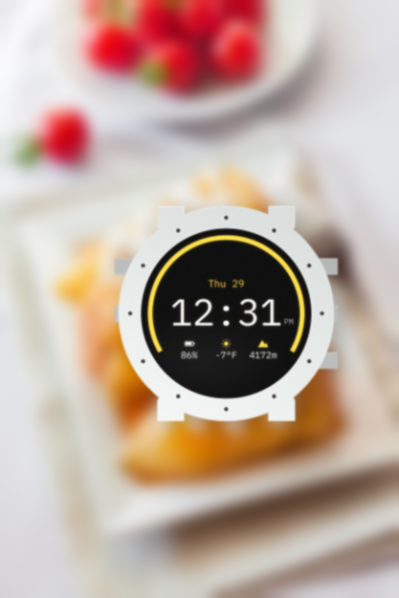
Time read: **12:31**
